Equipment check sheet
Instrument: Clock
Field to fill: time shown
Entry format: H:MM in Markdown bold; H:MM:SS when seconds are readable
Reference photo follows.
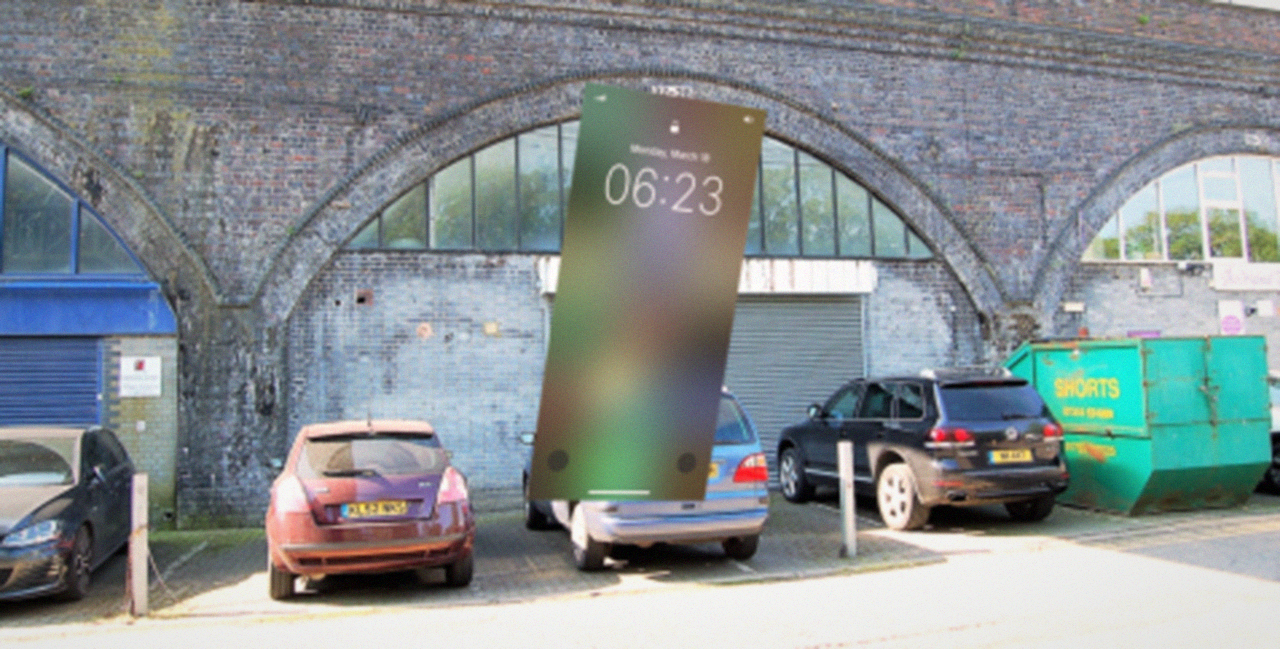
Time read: **6:23**
